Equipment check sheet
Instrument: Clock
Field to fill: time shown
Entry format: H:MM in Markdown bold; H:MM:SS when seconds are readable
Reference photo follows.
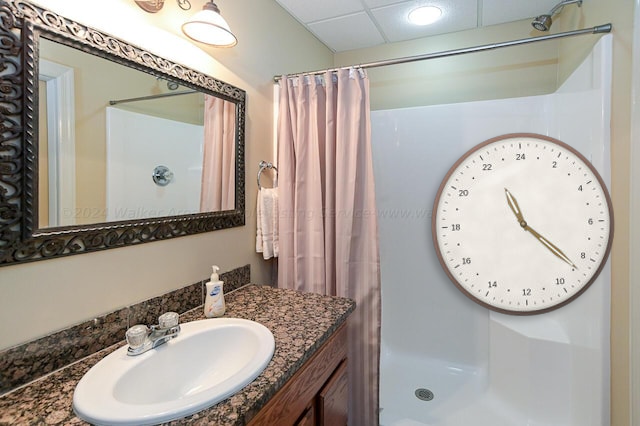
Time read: **22:22**
